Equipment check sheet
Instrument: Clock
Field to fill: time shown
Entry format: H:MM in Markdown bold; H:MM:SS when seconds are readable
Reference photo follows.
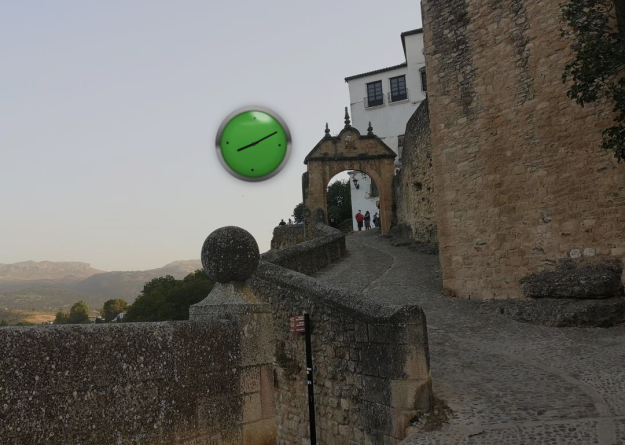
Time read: **8:10**
